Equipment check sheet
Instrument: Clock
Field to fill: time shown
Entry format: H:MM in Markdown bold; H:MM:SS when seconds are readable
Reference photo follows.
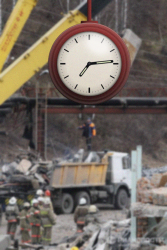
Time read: **7:14**
